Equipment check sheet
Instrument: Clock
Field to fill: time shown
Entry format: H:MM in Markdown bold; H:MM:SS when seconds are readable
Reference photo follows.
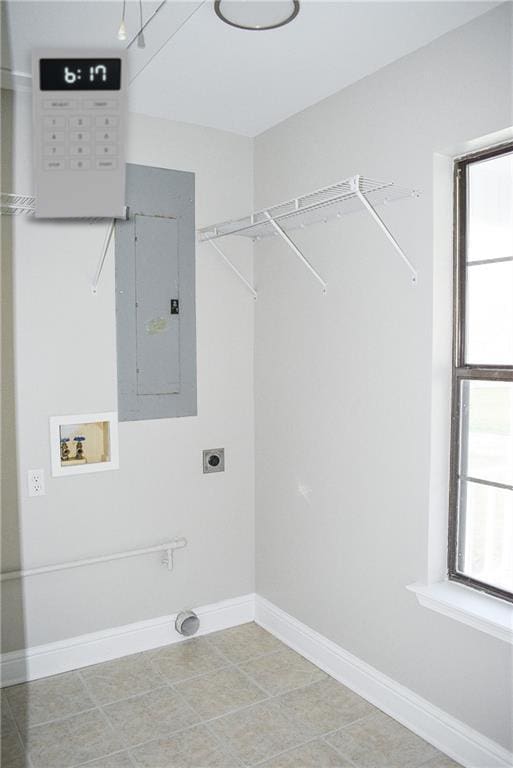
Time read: **6:17**
